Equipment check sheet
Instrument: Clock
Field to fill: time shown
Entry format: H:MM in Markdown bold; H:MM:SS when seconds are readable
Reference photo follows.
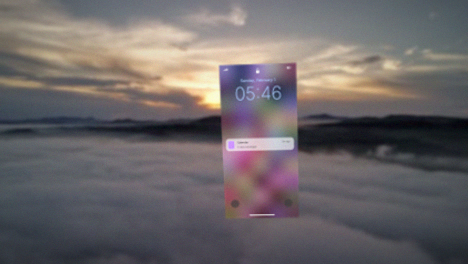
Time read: **5:46**
